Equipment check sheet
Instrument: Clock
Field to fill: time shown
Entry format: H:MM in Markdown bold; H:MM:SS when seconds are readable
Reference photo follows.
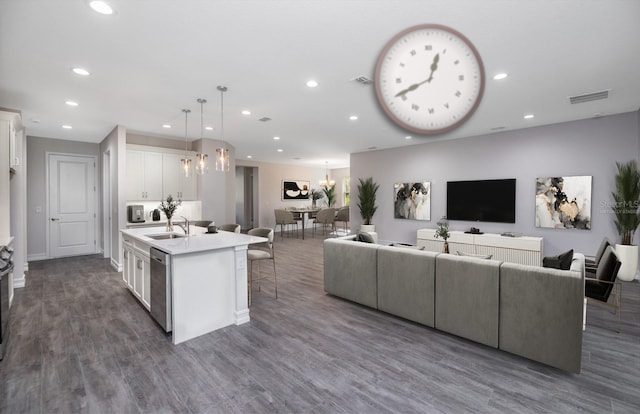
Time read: **12:41**
